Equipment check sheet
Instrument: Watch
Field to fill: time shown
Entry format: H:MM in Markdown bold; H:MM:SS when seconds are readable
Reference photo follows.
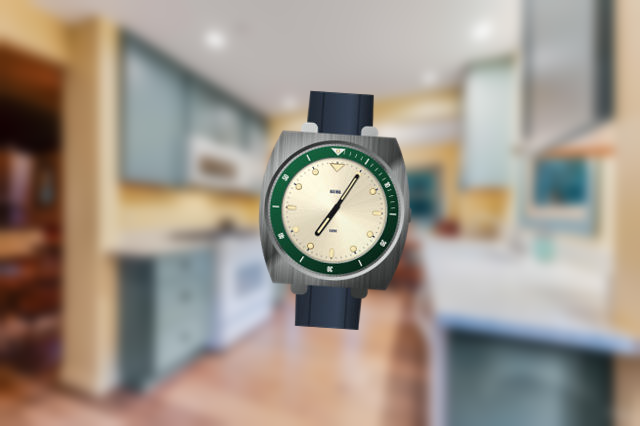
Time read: **7:05**
